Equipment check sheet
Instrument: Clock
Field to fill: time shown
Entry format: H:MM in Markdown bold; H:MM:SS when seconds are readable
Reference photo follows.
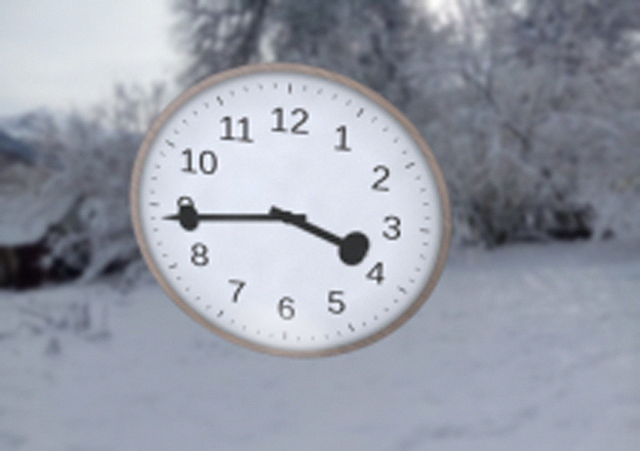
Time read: **3:44**
